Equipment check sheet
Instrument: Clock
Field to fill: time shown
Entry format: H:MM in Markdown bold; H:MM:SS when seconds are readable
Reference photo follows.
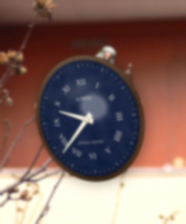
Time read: **9:38**
